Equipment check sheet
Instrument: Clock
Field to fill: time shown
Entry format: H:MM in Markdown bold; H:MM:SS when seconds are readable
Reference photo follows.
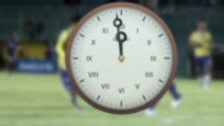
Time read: **11:59**
